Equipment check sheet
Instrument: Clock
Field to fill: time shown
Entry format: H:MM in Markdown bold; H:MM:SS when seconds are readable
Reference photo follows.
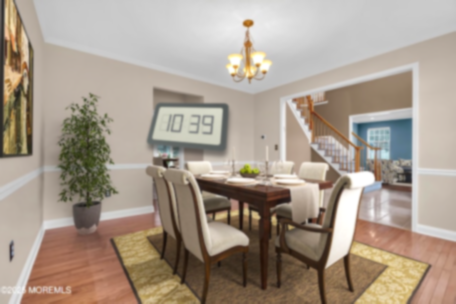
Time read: **10:39**
